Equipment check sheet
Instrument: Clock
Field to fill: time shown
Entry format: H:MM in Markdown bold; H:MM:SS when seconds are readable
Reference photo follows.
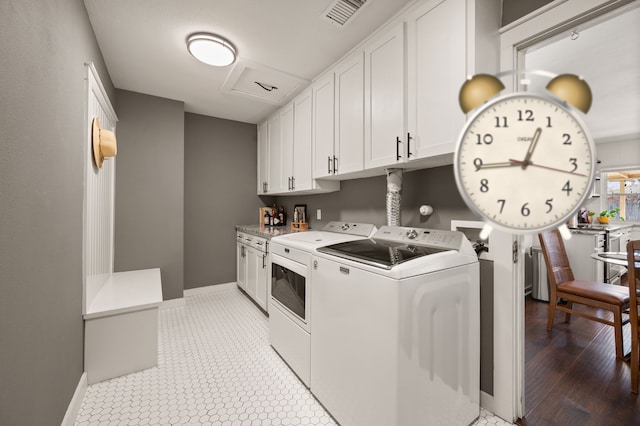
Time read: **12:44:17**
